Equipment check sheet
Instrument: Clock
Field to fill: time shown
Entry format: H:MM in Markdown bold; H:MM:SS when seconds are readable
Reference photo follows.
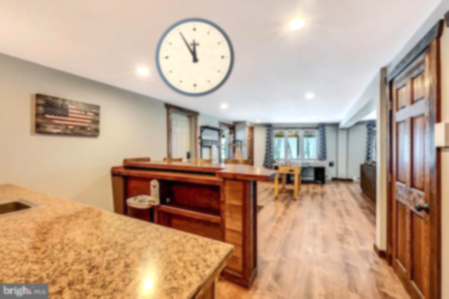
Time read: **11:55**
